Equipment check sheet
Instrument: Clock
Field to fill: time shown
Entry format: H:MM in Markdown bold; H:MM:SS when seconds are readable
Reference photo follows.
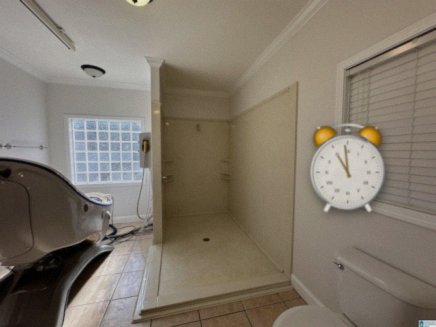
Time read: **10:59**
